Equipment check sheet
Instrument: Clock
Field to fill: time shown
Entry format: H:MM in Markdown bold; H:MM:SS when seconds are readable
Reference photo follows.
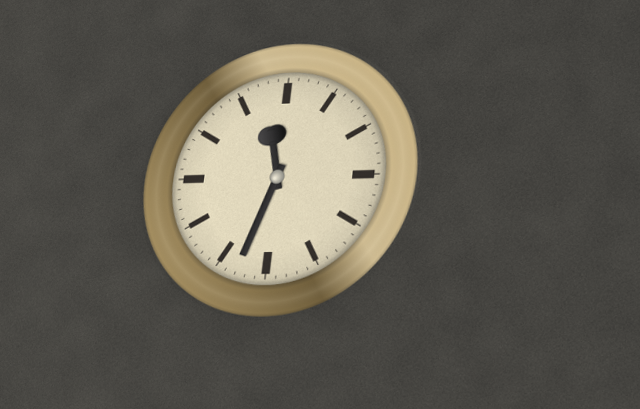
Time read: **11:33**
